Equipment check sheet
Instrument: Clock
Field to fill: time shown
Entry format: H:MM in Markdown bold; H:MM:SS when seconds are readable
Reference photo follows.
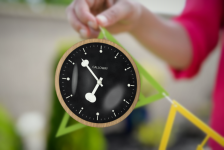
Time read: **6:53**
